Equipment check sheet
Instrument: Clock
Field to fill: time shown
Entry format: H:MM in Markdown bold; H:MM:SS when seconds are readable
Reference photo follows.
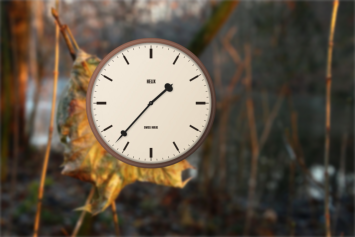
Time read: **1:37**
